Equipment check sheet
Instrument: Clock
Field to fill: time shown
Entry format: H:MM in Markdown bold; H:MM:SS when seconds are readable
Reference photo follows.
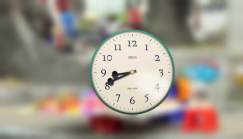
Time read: **8:41**
